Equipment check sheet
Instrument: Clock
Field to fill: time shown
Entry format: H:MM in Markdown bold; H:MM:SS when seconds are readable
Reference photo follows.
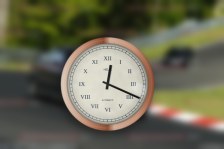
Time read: **12:19**
